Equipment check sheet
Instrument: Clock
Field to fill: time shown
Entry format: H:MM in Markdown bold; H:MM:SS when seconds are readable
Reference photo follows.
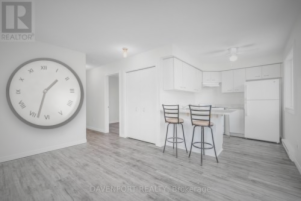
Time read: **1:33**
